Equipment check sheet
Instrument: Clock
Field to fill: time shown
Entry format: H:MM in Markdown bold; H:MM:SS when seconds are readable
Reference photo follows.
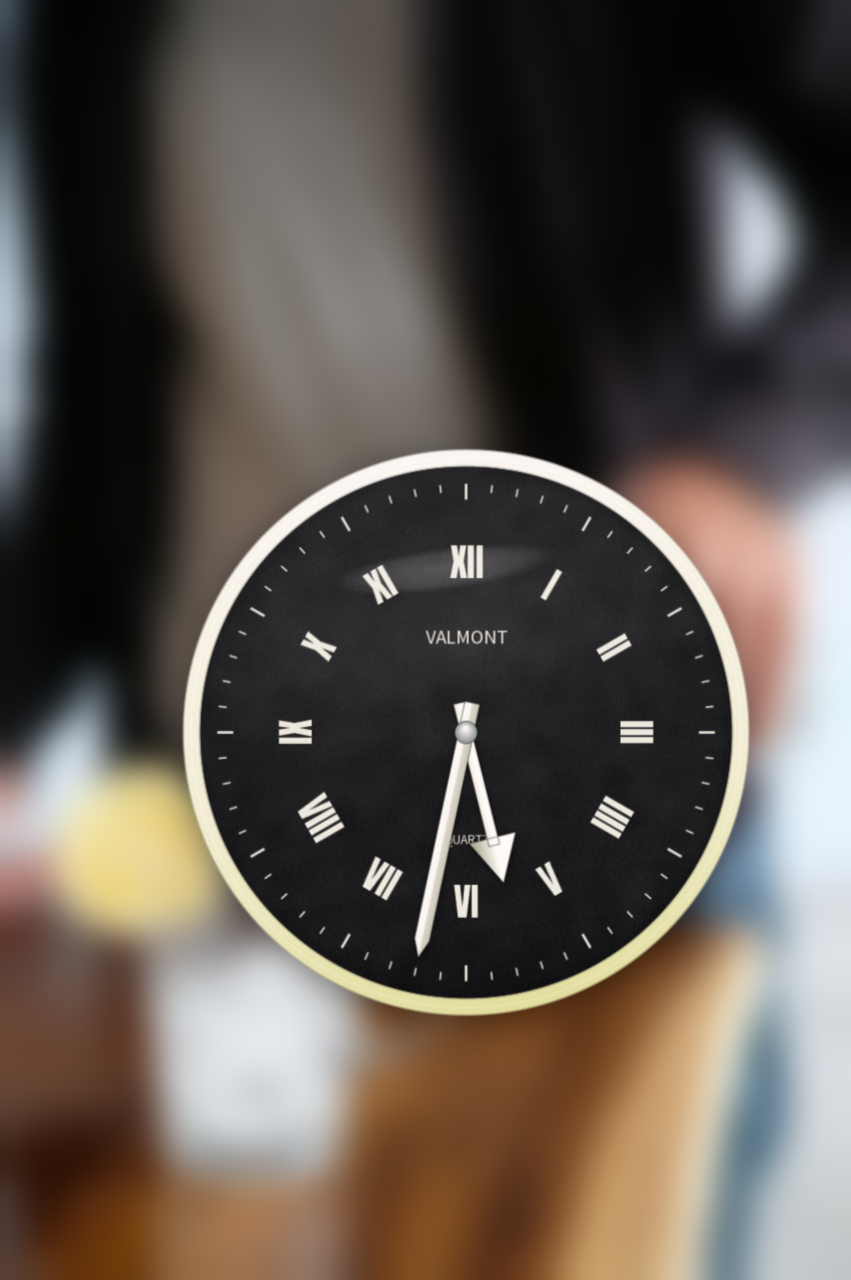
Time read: **5:32**
